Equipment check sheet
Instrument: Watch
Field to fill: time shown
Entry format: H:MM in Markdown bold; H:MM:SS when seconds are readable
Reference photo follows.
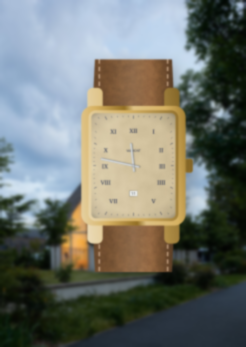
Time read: **11:47**
